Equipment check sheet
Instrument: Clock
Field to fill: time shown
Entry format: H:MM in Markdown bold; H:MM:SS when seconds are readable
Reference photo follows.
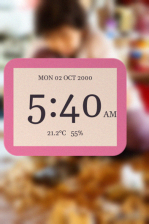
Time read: **5:40**
